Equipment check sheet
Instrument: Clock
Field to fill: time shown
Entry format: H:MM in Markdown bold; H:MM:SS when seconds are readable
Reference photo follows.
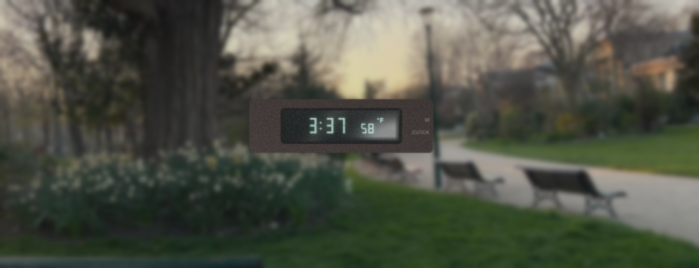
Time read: **3:37**
